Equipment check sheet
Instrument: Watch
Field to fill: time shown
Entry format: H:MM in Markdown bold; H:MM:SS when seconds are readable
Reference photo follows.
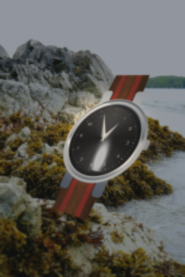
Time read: **12:56**
